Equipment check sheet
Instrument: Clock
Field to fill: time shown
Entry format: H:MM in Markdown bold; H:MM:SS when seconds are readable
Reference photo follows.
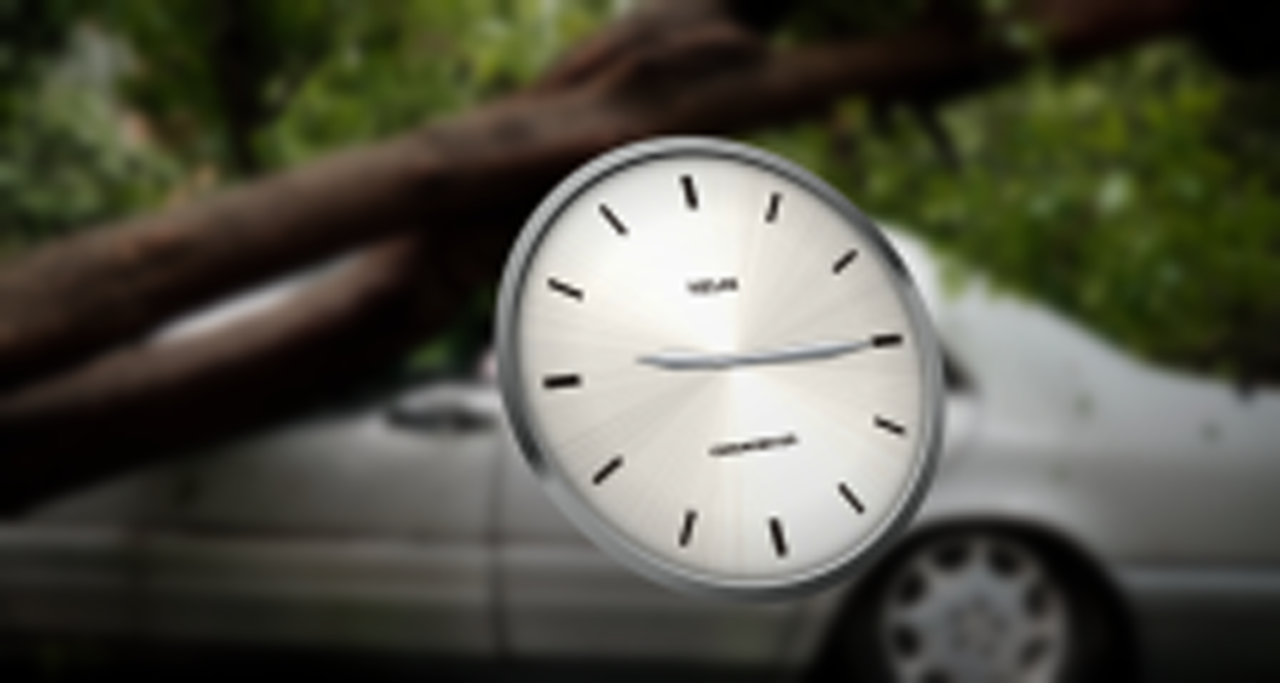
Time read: **9:15**
